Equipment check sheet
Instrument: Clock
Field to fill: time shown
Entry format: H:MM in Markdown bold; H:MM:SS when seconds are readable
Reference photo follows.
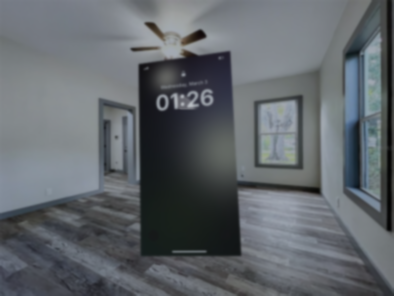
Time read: **1:26**
